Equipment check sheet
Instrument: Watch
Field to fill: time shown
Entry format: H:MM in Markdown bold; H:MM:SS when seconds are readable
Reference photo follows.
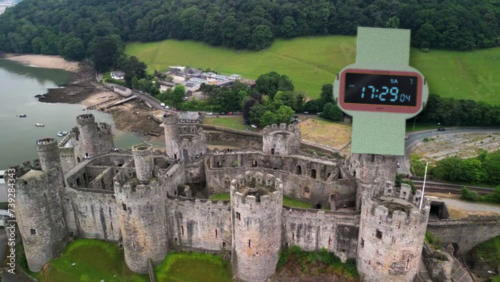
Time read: **17:29**
